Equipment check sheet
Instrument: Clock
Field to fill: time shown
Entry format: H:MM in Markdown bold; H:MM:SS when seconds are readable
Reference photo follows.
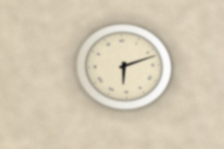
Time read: **6:12**
